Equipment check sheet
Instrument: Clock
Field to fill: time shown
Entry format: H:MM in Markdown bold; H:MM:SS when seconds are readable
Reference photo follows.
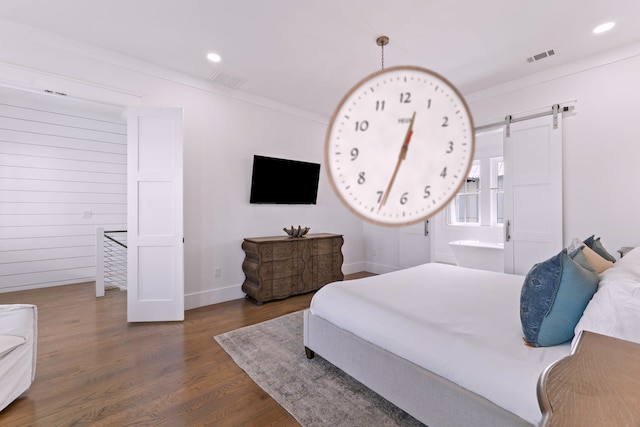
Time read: **12:33:34**
